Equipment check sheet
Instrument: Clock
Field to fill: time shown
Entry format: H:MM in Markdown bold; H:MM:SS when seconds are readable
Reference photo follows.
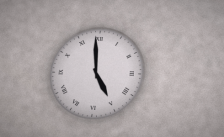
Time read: **4:59**
